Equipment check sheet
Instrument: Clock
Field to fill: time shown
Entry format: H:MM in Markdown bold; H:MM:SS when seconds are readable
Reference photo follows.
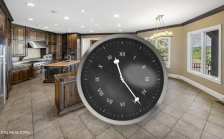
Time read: **11:24**
